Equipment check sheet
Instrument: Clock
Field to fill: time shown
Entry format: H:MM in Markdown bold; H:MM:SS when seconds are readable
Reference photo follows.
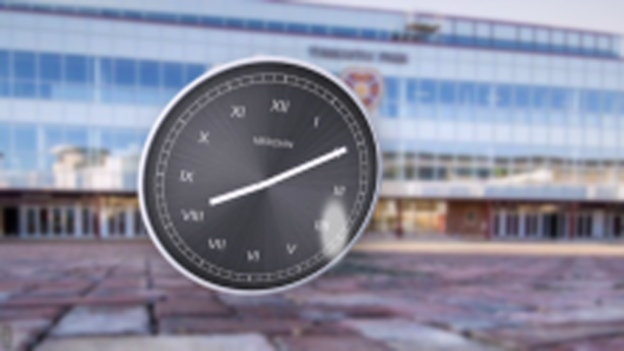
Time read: **8:10**
